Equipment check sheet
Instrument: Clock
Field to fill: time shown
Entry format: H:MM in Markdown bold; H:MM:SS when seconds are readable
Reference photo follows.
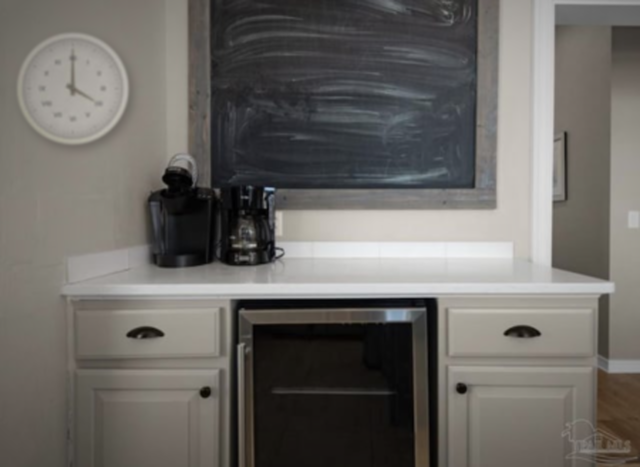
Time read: **4:00**
